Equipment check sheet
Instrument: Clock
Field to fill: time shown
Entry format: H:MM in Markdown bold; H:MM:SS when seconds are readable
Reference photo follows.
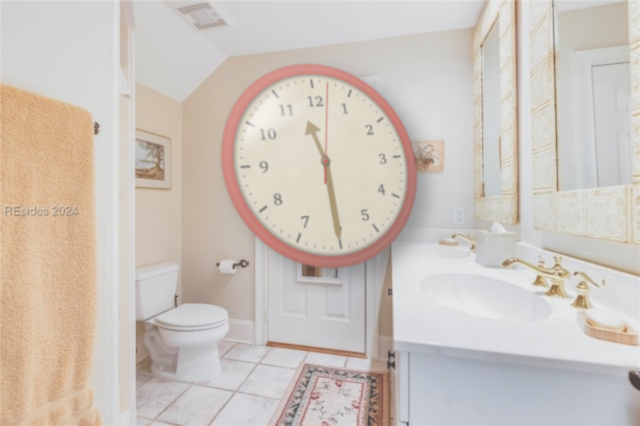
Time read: **11:30:02**
